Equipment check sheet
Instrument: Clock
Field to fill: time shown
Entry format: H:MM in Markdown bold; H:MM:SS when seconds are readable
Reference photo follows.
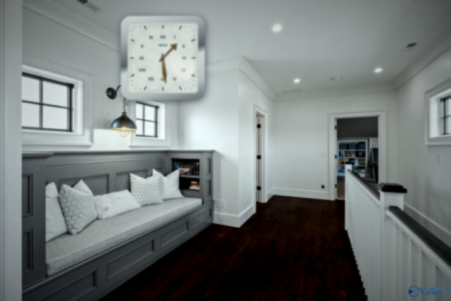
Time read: **1:29**
